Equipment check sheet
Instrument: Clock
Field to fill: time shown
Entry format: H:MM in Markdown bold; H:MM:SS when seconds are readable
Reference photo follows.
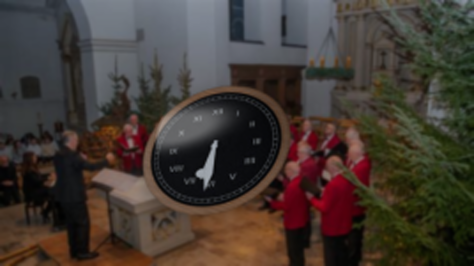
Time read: **6:31**
